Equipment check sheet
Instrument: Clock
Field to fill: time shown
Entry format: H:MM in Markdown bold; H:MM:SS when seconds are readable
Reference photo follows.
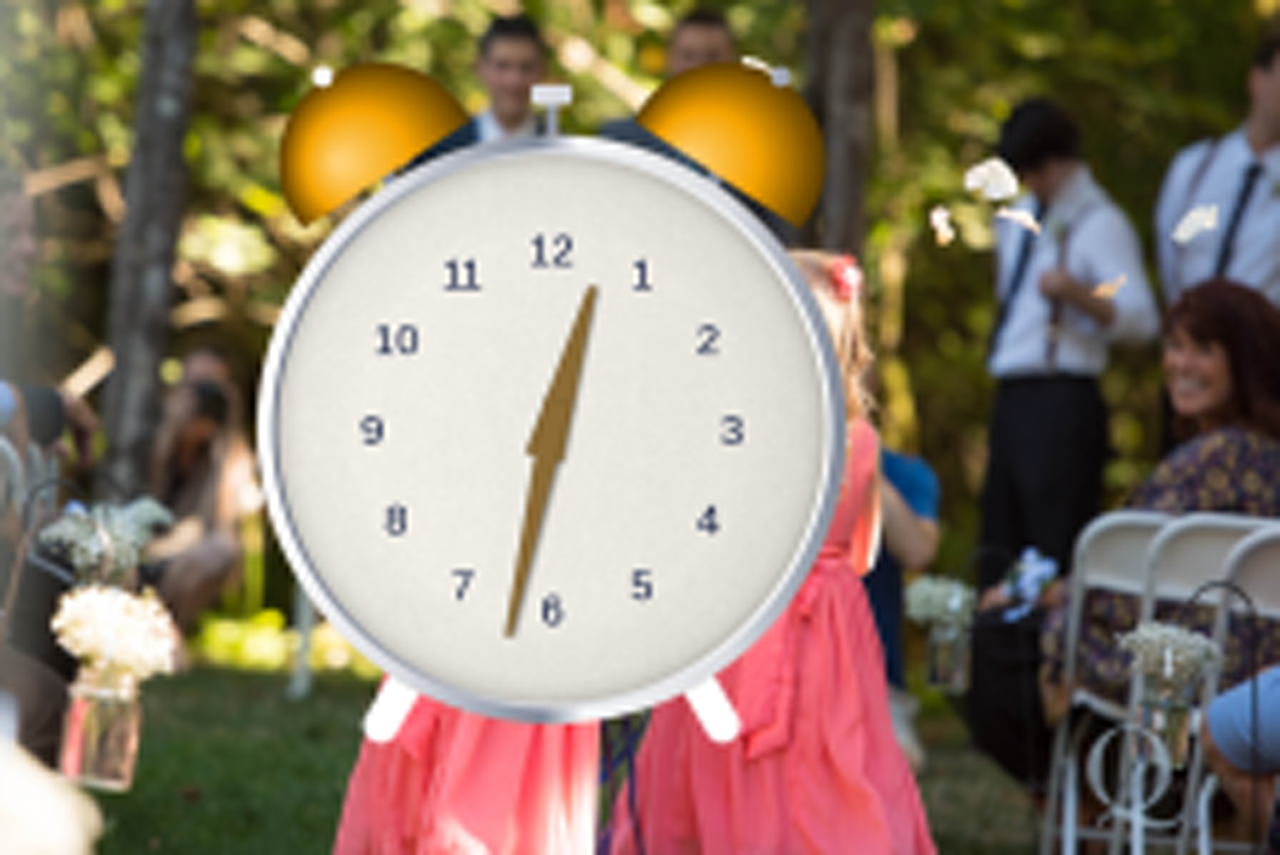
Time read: **12:32**
